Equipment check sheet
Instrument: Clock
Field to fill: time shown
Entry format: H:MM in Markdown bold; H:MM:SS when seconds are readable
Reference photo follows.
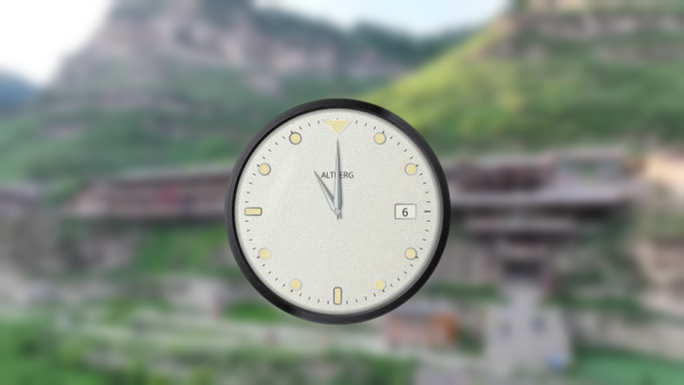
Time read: **11:00**
